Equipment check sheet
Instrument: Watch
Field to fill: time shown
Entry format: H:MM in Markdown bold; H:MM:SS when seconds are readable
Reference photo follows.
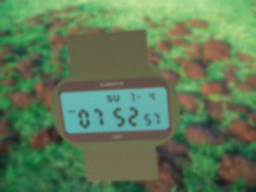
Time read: **7:52:57**
